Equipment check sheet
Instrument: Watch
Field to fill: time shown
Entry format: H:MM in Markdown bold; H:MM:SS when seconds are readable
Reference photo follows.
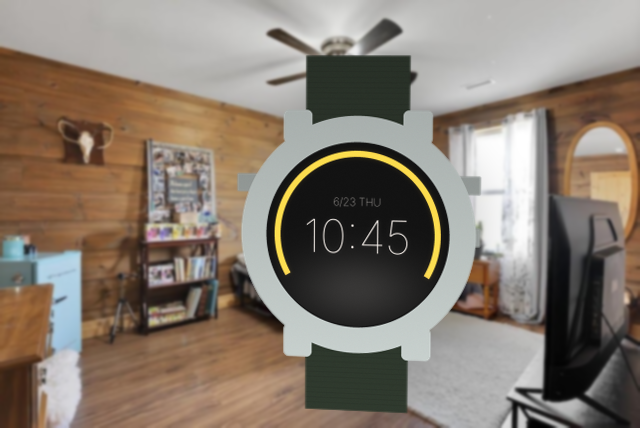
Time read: **10:45**
